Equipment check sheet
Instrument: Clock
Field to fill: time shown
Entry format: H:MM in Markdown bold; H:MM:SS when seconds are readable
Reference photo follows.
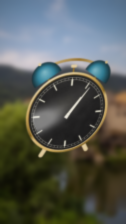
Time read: **1:06**
